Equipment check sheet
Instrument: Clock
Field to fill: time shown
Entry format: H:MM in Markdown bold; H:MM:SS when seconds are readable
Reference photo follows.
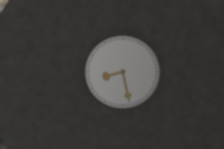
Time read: **8:28**
